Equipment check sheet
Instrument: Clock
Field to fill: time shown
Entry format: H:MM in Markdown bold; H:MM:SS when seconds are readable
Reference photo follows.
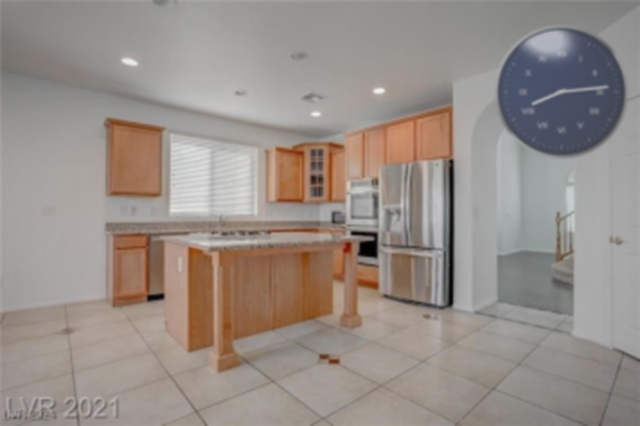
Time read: **8:14**
